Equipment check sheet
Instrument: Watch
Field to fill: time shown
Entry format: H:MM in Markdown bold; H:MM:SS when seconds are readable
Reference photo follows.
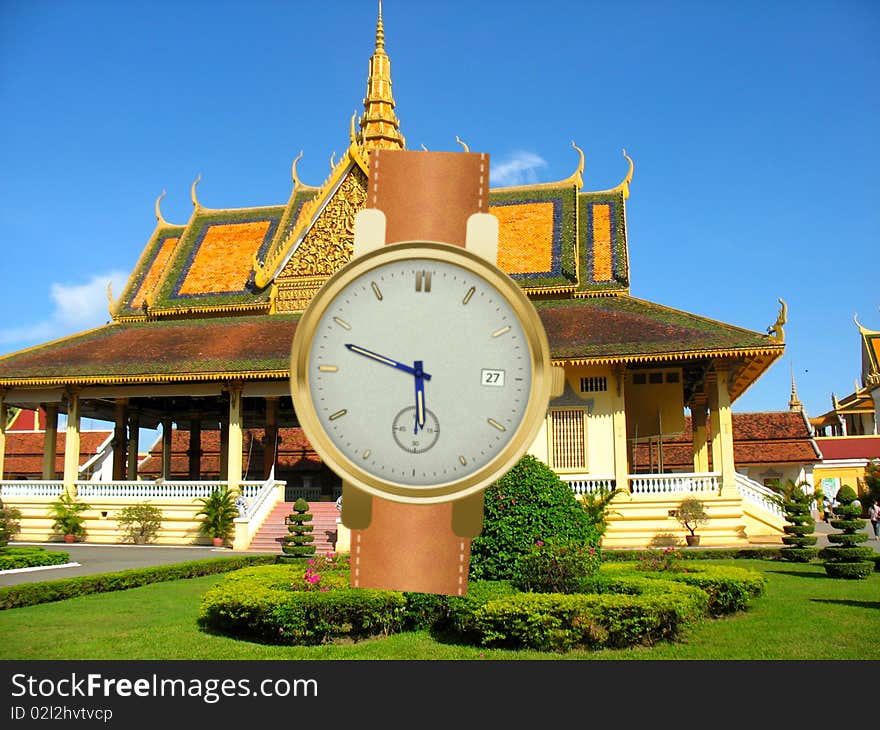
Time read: **5:48**
